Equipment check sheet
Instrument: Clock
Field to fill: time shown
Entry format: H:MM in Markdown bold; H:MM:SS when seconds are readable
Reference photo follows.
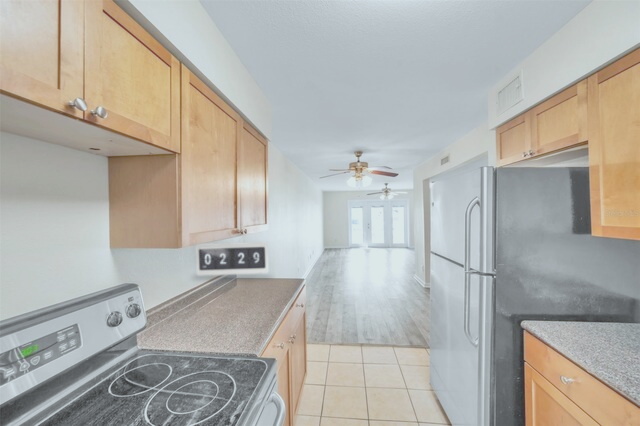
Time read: **2:29**
